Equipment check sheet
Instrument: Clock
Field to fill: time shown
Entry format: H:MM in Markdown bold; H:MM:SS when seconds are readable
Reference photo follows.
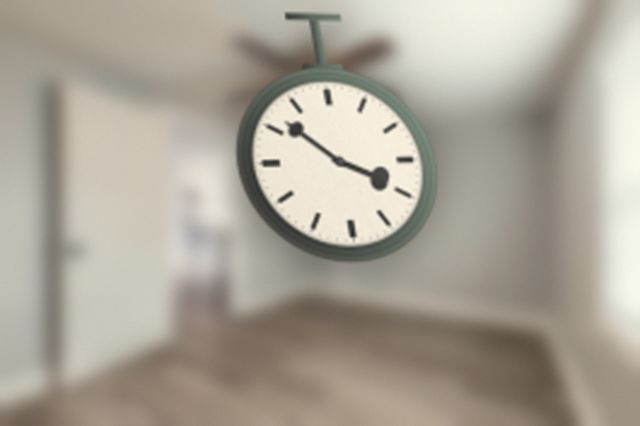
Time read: **3:52**
